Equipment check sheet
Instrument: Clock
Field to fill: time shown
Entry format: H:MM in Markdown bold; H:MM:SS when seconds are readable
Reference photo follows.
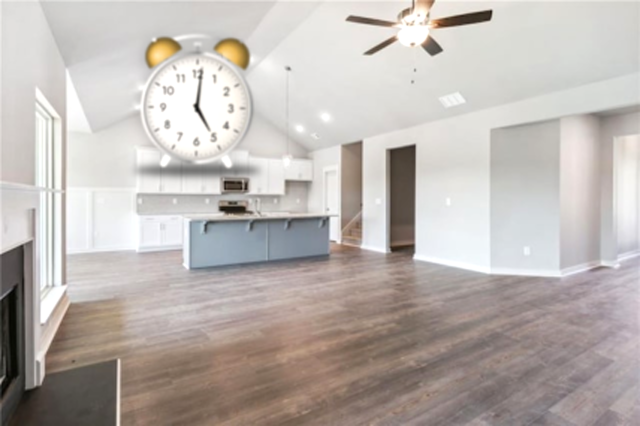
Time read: **5:01**
